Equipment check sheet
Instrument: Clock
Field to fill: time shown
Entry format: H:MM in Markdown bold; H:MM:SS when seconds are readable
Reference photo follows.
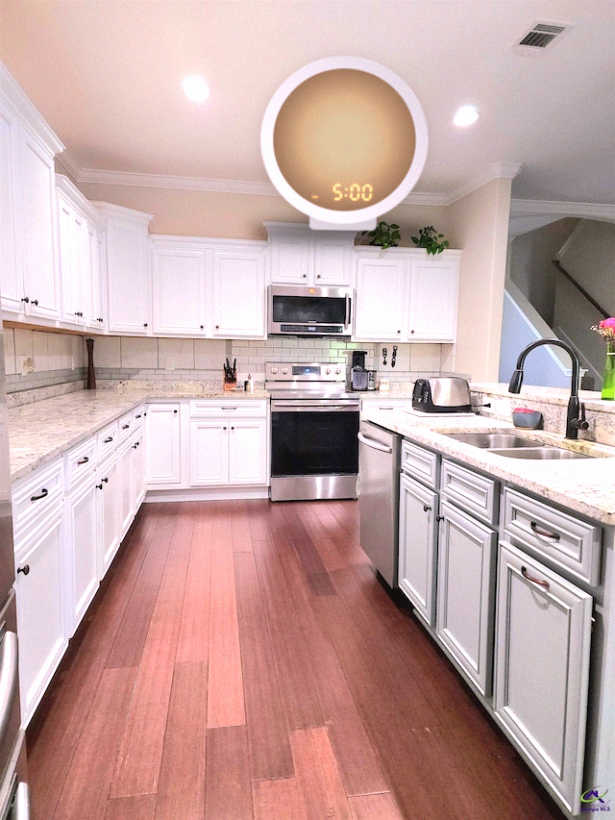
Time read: **5:00**
